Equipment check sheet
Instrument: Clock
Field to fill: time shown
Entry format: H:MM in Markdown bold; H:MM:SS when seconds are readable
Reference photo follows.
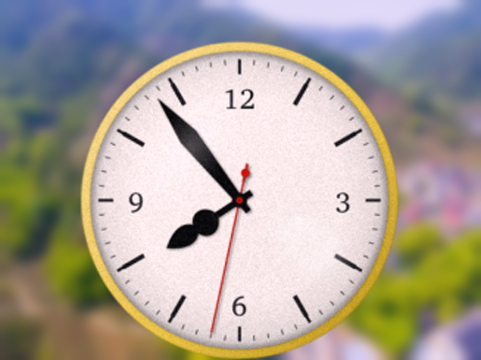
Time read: **7:53:32**
